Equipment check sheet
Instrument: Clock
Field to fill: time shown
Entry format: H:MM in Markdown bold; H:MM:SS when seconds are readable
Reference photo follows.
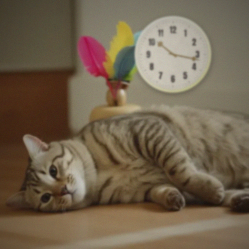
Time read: **10:17**
